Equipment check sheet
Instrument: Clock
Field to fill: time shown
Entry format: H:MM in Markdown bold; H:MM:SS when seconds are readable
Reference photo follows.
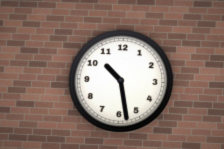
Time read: **10:28**
